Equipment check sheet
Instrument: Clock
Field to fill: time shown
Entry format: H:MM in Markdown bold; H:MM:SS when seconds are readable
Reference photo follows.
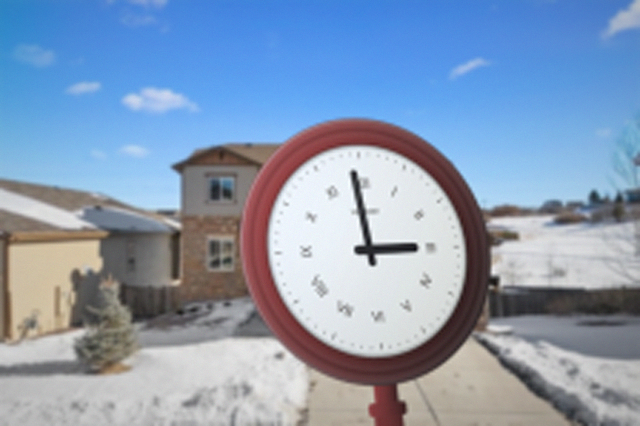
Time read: **2:59**
